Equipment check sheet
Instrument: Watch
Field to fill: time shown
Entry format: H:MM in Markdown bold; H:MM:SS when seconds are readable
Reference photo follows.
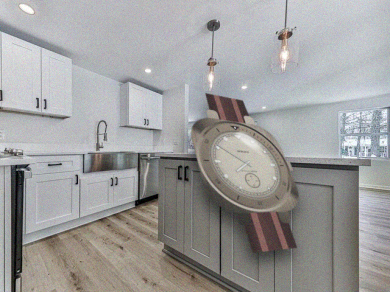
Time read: **7:51**
